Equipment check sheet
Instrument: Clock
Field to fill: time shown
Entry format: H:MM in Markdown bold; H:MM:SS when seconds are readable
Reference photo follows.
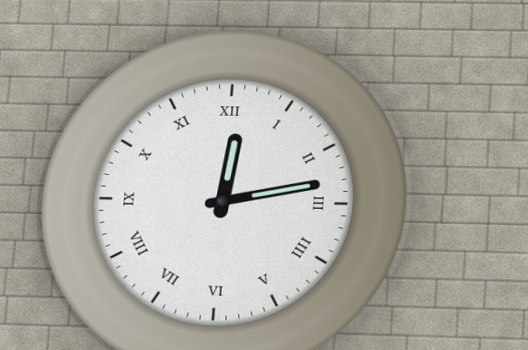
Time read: **12:13**
